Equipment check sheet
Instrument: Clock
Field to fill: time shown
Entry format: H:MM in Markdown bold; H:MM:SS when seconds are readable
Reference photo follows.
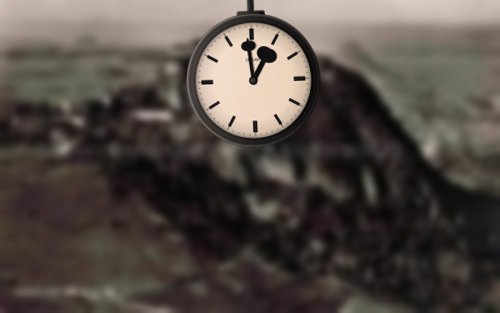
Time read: **12:59**
